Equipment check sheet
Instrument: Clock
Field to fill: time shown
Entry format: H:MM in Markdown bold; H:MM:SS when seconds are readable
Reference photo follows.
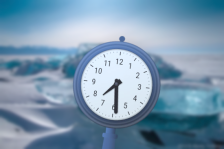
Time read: **7:29**
